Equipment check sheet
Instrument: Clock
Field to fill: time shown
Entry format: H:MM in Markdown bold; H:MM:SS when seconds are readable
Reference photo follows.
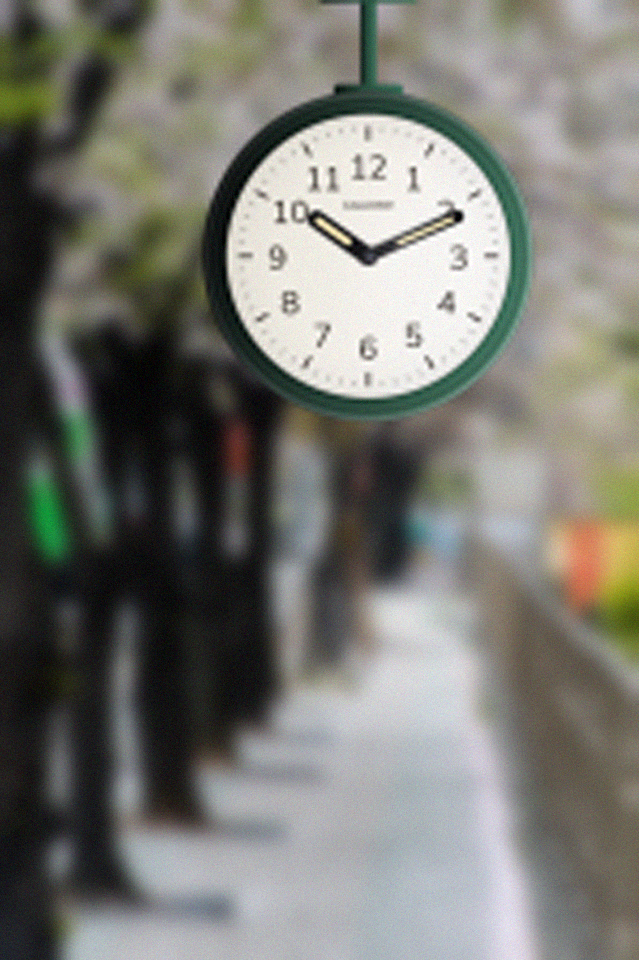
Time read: **10:11**
